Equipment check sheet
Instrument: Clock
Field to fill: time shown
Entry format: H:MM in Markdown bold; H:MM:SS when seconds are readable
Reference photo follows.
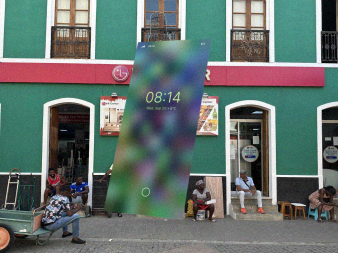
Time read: **8:14**
